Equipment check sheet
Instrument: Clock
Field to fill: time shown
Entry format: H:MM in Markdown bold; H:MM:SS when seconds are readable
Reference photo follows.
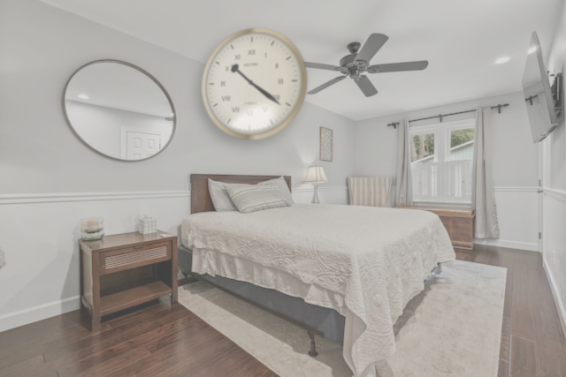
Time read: **10:21**
